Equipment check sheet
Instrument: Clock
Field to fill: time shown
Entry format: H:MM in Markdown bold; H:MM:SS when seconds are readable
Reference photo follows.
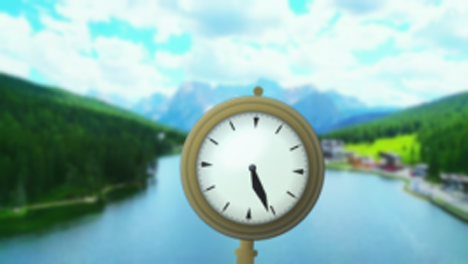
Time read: **5:26**
